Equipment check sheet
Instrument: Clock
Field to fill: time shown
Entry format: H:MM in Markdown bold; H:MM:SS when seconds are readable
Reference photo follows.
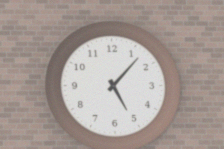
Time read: **5:07**
